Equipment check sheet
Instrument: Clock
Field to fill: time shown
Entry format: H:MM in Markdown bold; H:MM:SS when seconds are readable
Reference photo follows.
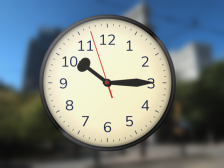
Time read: **10:14:57**
